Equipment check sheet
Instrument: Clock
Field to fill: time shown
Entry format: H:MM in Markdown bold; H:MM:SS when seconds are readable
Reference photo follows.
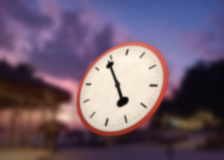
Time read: **4:54**
